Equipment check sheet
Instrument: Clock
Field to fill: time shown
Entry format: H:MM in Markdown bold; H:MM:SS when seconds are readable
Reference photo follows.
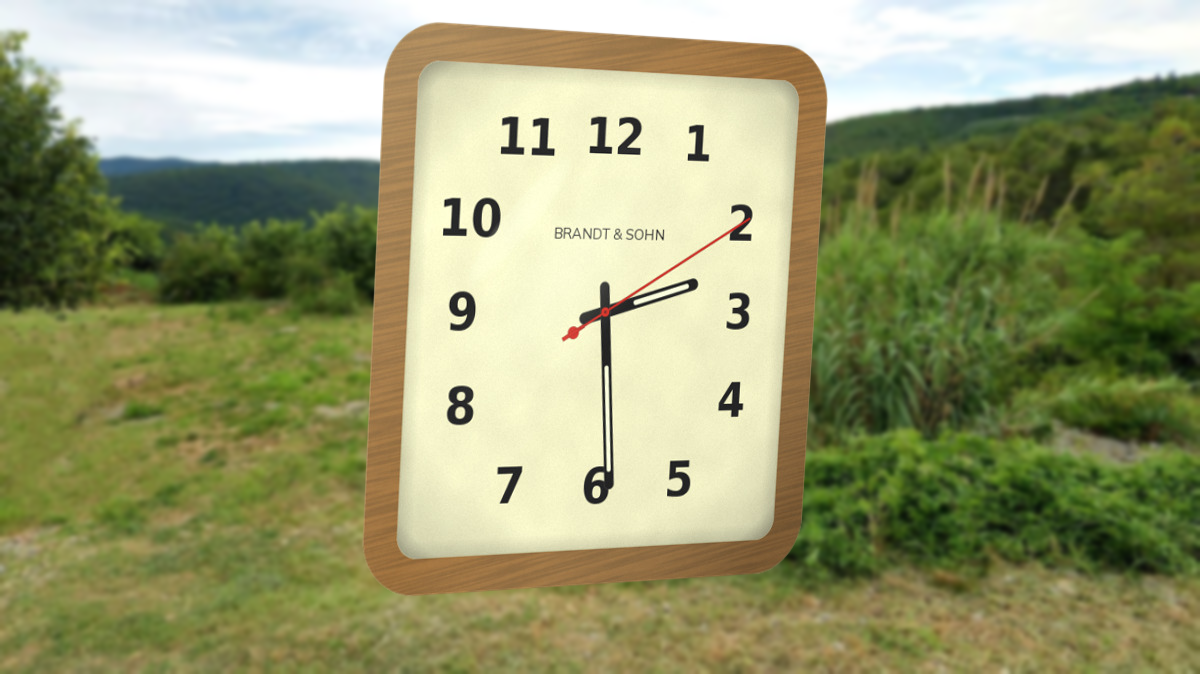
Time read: **2:29:10**
